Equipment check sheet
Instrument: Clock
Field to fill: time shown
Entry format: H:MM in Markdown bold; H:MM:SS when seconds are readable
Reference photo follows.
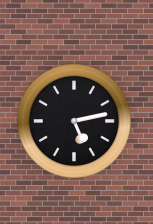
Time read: **5:13**
